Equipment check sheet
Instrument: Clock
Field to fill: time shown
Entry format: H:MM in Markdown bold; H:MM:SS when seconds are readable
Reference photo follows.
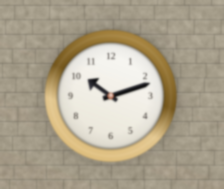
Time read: **10:12**
